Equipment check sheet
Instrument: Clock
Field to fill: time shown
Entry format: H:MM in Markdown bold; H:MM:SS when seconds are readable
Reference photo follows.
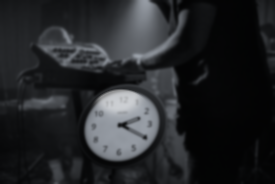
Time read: **2:20**
